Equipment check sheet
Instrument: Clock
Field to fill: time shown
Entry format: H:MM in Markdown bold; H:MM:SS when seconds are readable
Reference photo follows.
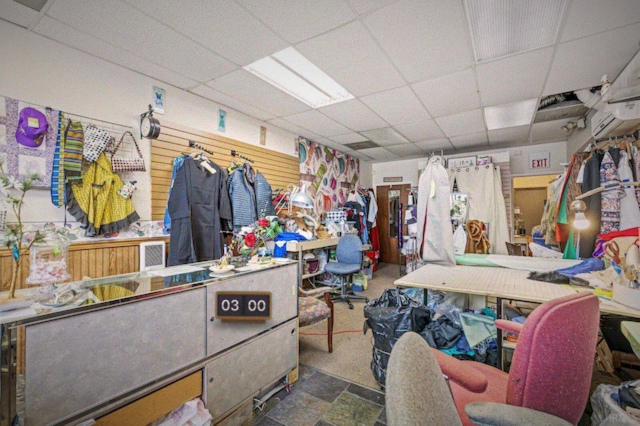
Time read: **3:00**
